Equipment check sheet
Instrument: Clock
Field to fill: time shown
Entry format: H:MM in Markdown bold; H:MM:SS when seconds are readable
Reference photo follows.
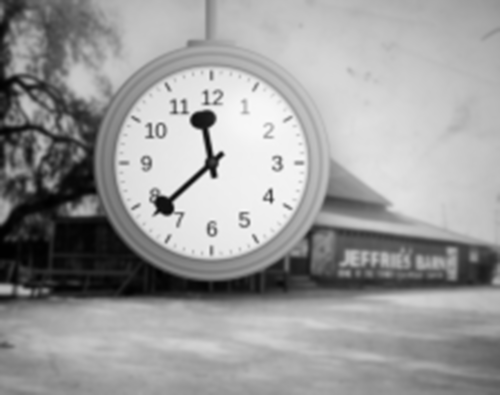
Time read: **11:38**
